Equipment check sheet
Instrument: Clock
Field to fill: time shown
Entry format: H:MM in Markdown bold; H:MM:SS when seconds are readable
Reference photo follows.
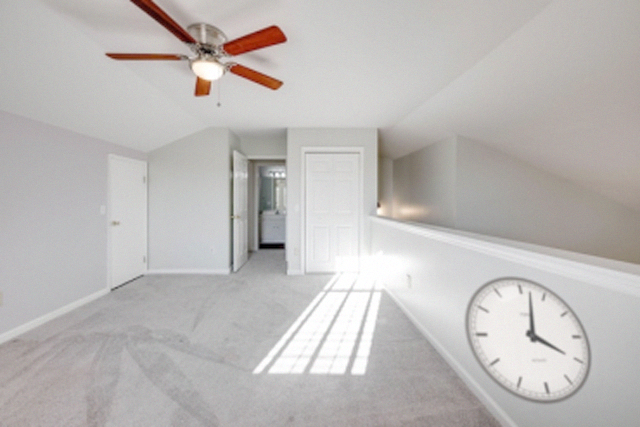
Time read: **4:02**
